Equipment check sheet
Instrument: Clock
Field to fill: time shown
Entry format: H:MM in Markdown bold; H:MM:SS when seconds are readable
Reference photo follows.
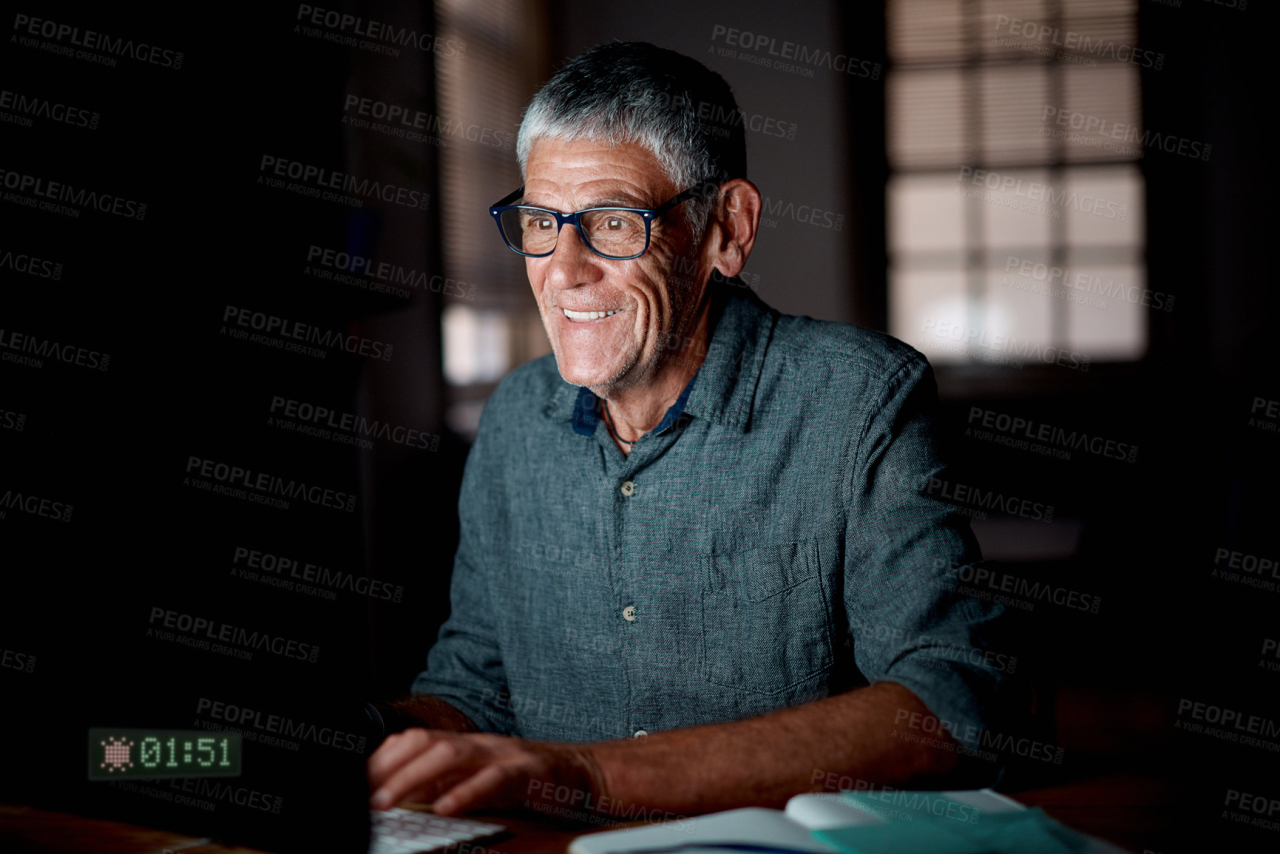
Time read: **1:51**
